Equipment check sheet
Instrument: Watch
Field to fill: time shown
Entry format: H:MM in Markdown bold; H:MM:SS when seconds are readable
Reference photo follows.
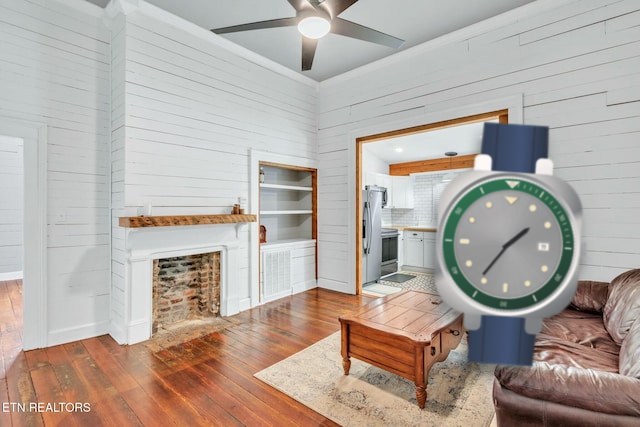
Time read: **1:36**
